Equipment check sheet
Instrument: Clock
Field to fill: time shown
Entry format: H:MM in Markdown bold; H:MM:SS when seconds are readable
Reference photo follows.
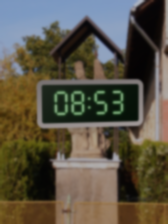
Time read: **8:53**
